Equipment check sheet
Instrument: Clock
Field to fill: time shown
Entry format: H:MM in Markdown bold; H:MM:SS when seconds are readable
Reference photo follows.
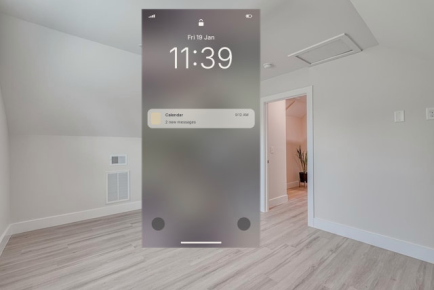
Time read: **11:39**
